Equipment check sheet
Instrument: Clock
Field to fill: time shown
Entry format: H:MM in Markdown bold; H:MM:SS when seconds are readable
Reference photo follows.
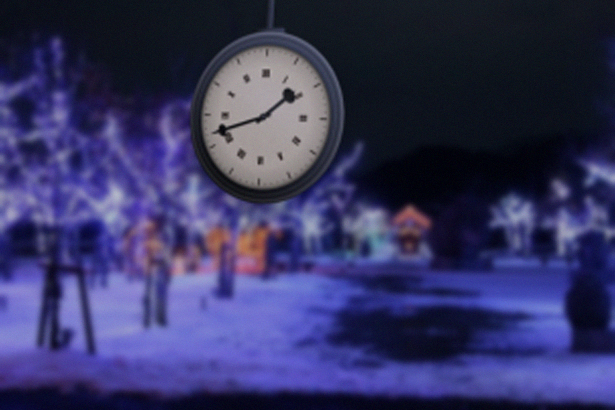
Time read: **1:42**
